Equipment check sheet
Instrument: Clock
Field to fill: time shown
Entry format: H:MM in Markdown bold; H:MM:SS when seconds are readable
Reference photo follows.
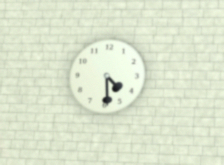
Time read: **4:29**
